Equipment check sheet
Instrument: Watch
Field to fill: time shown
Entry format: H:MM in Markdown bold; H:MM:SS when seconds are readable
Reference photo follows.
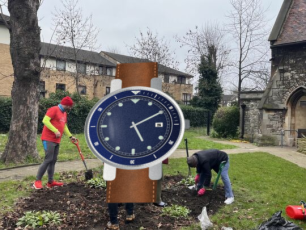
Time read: **5:10**
